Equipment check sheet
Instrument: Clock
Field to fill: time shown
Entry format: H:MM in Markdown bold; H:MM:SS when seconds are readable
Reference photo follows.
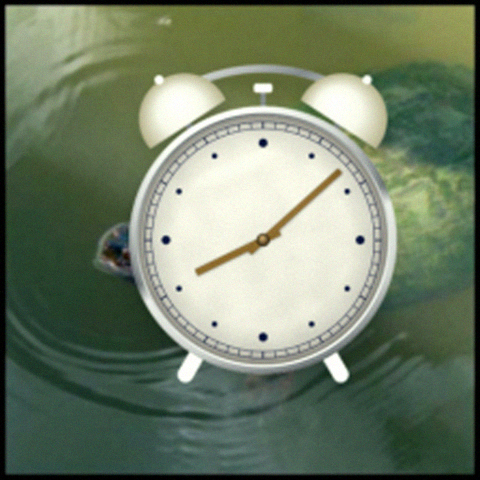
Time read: **8:08**
